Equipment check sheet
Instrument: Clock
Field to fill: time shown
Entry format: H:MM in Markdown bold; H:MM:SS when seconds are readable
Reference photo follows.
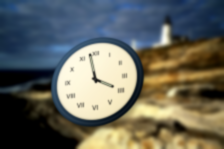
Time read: **3:58**
